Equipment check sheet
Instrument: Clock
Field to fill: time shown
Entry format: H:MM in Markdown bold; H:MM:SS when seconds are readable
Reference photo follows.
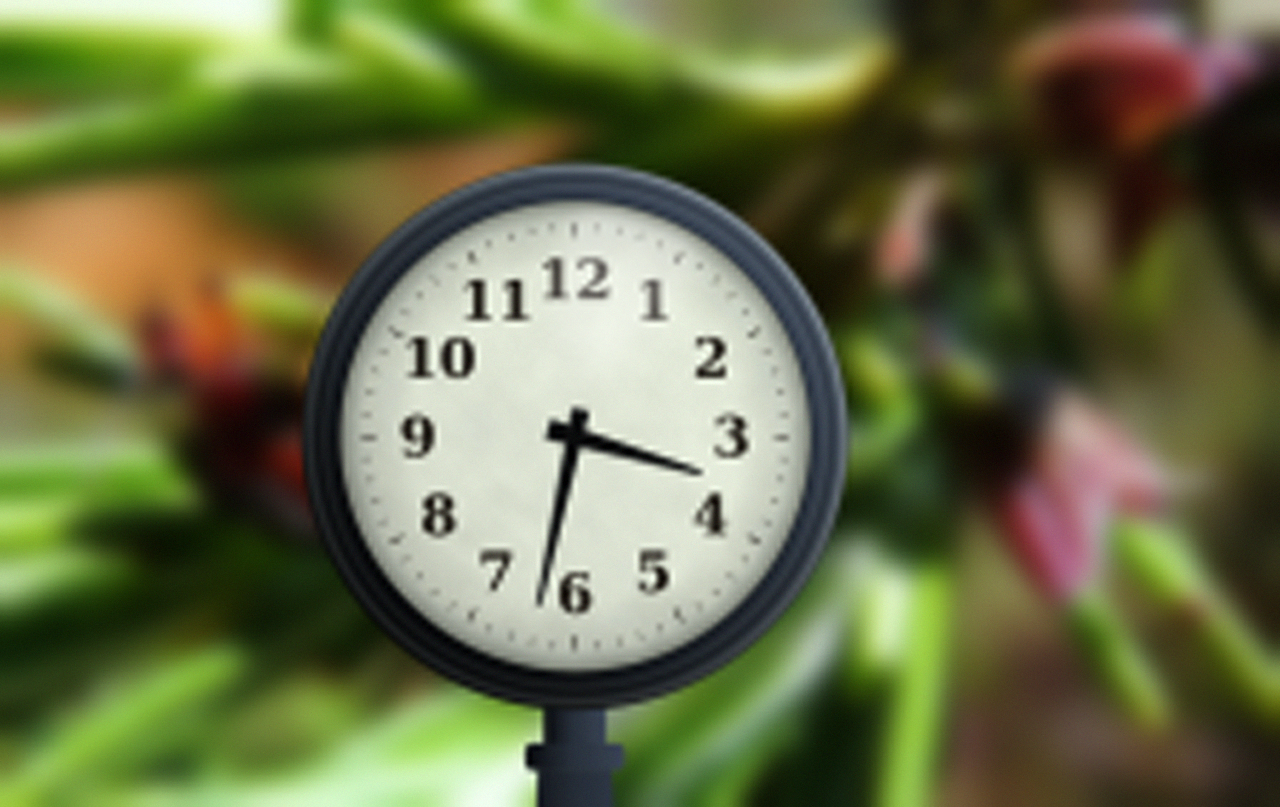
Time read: **3:32**
